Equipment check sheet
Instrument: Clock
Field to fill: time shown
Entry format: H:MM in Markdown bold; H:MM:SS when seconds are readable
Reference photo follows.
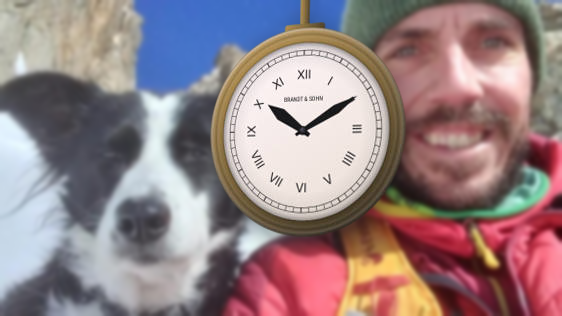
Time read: **10:10**
